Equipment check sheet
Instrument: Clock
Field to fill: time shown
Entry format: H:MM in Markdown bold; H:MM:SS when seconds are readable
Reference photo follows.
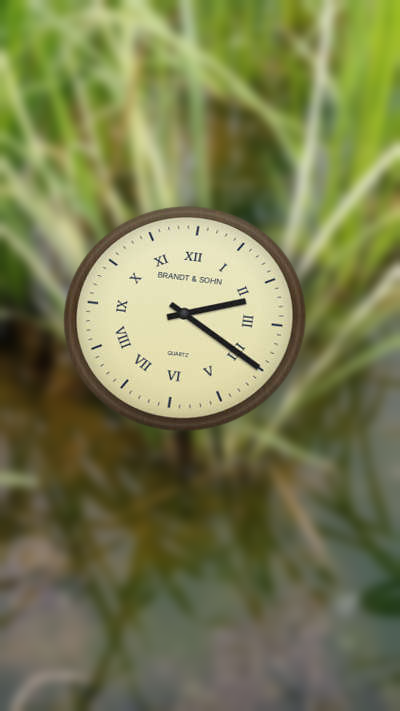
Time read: **2:20**
